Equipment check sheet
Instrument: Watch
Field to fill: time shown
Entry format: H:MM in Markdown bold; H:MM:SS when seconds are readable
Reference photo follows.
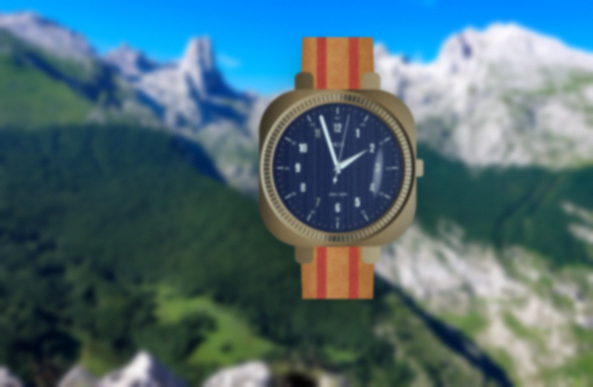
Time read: **1:57:02**
